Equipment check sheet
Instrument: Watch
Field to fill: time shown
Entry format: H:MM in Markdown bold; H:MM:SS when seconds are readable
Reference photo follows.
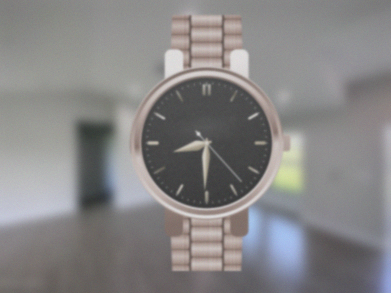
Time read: **8:30:23**
